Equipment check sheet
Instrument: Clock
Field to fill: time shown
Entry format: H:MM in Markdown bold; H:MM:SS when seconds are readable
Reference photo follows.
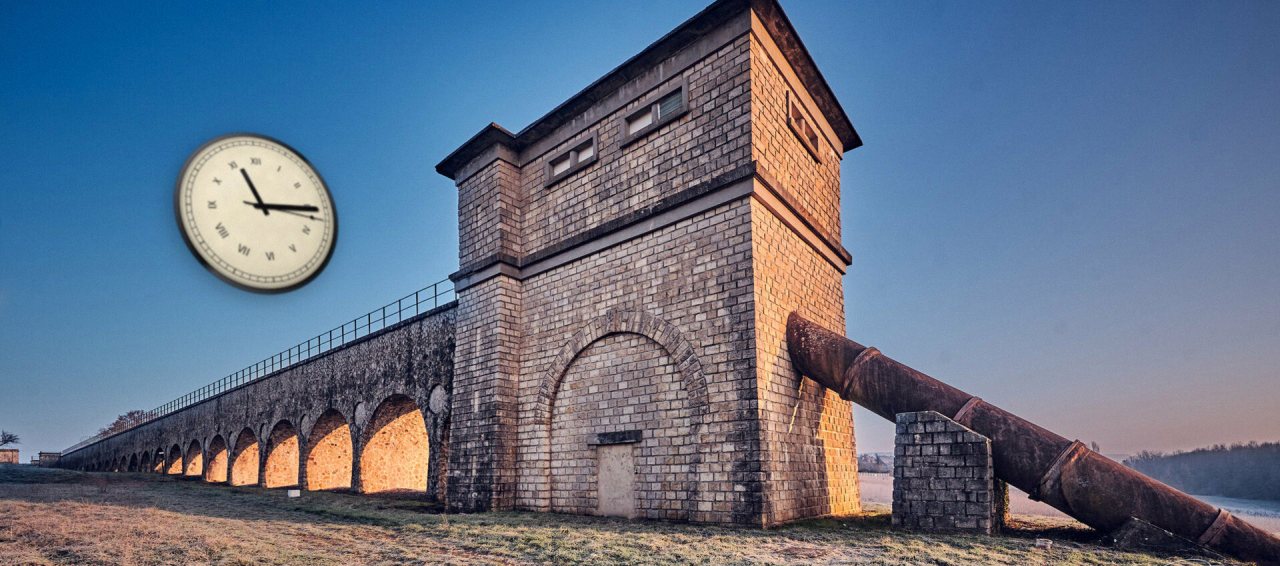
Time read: **11:15:17**
